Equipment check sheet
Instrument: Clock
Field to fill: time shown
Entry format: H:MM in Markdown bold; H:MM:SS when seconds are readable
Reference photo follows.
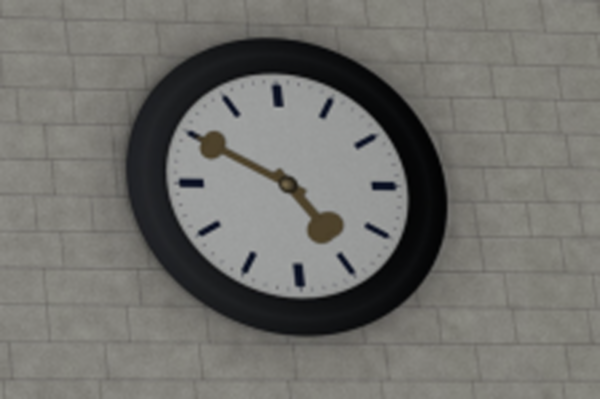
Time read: **4:50**
